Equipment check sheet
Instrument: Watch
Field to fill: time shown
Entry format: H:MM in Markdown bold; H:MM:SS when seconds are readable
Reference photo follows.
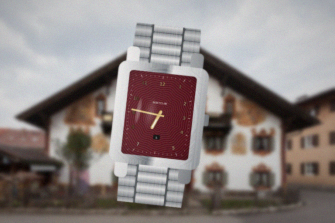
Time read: **6:46**
